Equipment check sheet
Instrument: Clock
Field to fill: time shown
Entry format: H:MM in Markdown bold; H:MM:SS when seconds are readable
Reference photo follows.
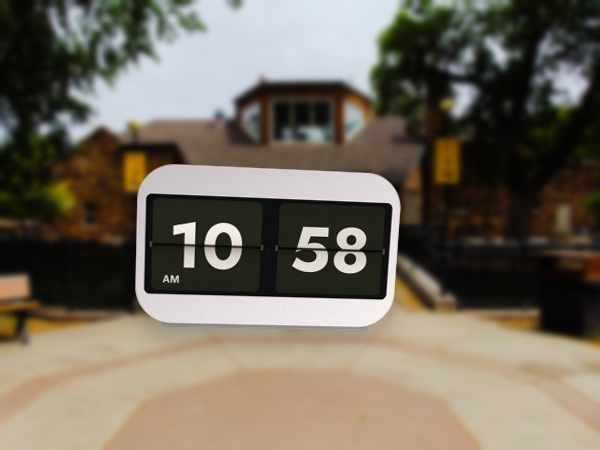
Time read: **10:58**
